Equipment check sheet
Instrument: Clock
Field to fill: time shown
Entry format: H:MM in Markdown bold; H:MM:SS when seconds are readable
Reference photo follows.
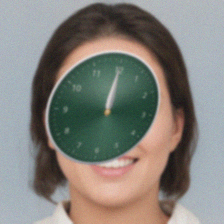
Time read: **12:00**
